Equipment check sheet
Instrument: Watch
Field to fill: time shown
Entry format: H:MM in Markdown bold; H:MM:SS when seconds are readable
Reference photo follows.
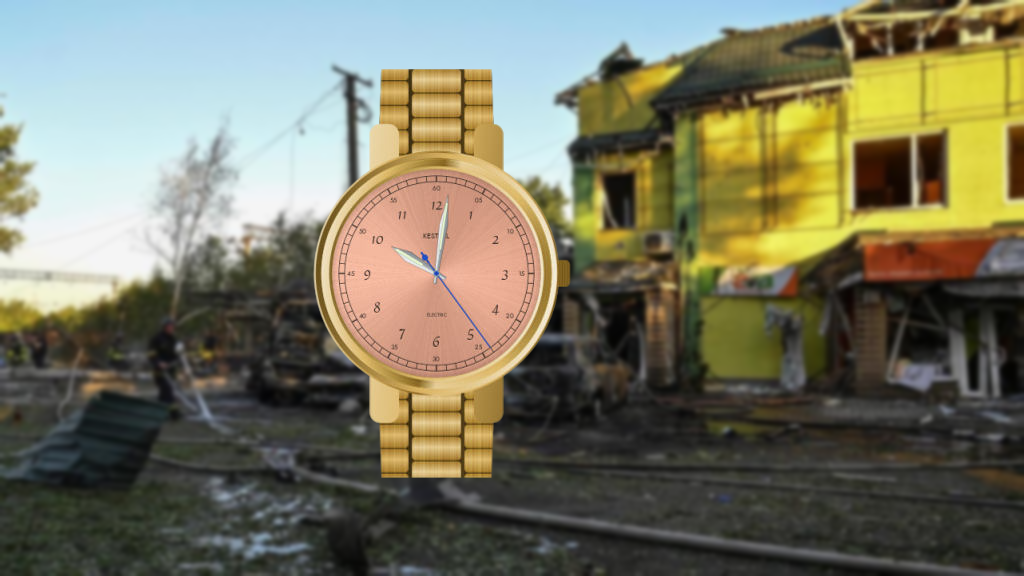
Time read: **10:01:24**
